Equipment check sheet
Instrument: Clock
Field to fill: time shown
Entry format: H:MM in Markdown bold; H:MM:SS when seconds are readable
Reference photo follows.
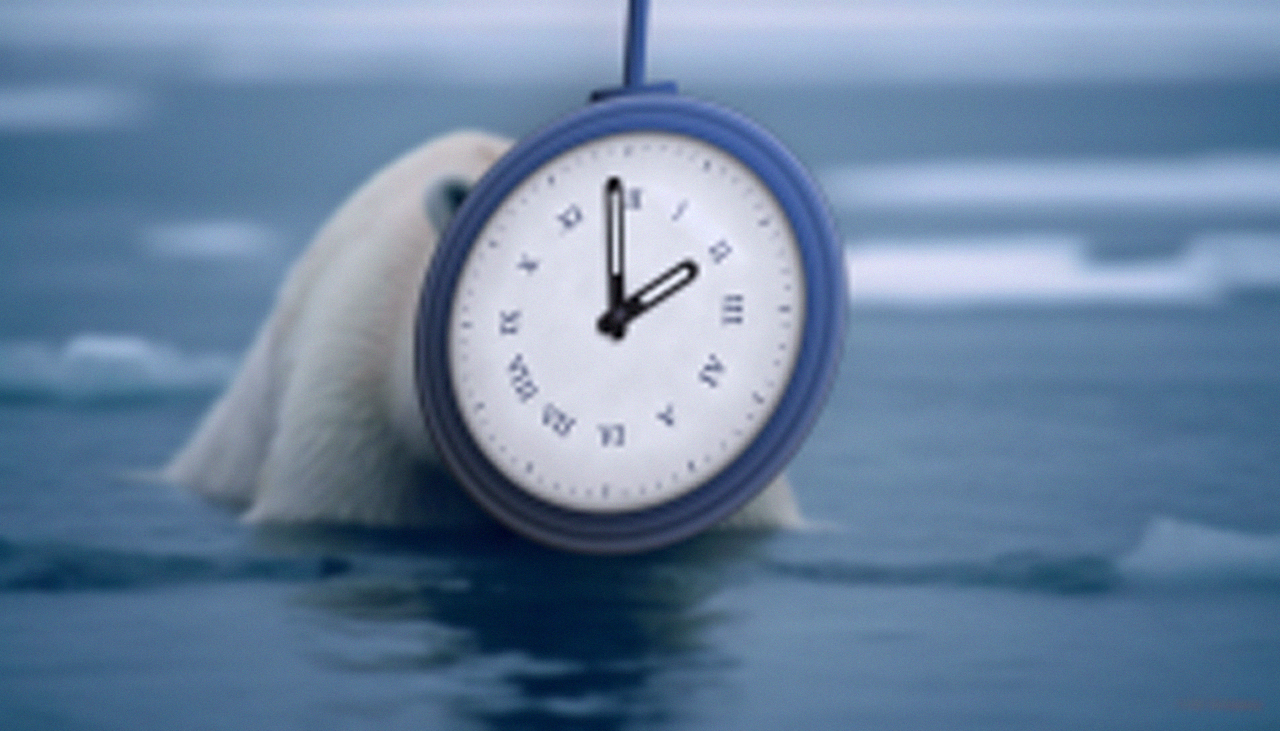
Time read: **1:59**
